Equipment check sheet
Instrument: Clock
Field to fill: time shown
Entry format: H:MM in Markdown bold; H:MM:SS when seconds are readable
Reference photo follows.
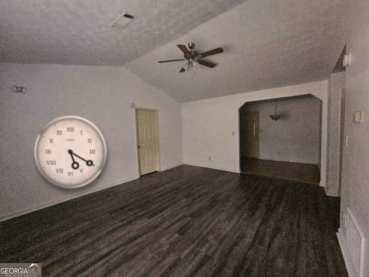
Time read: **5:20**
